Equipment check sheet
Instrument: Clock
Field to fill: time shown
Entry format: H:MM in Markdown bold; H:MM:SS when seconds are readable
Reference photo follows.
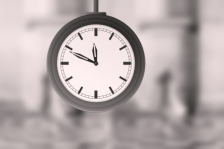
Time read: **11:49**
